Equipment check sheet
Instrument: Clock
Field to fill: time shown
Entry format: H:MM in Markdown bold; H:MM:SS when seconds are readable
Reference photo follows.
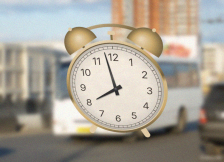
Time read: **7:58**
